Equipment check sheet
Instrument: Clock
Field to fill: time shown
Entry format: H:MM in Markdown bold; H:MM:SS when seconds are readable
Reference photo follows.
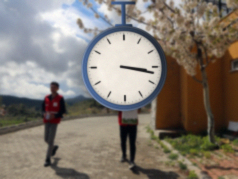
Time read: **3:17**
